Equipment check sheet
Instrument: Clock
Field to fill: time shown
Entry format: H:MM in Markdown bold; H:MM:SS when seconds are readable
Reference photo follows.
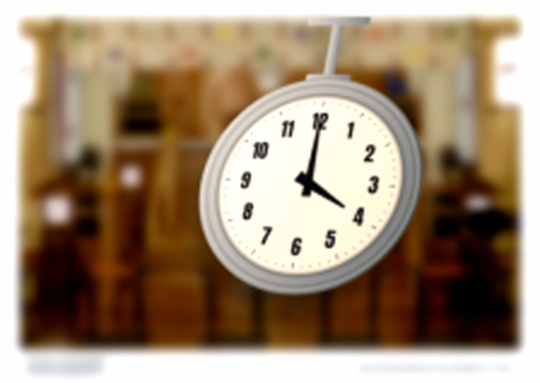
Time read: **4:00**
